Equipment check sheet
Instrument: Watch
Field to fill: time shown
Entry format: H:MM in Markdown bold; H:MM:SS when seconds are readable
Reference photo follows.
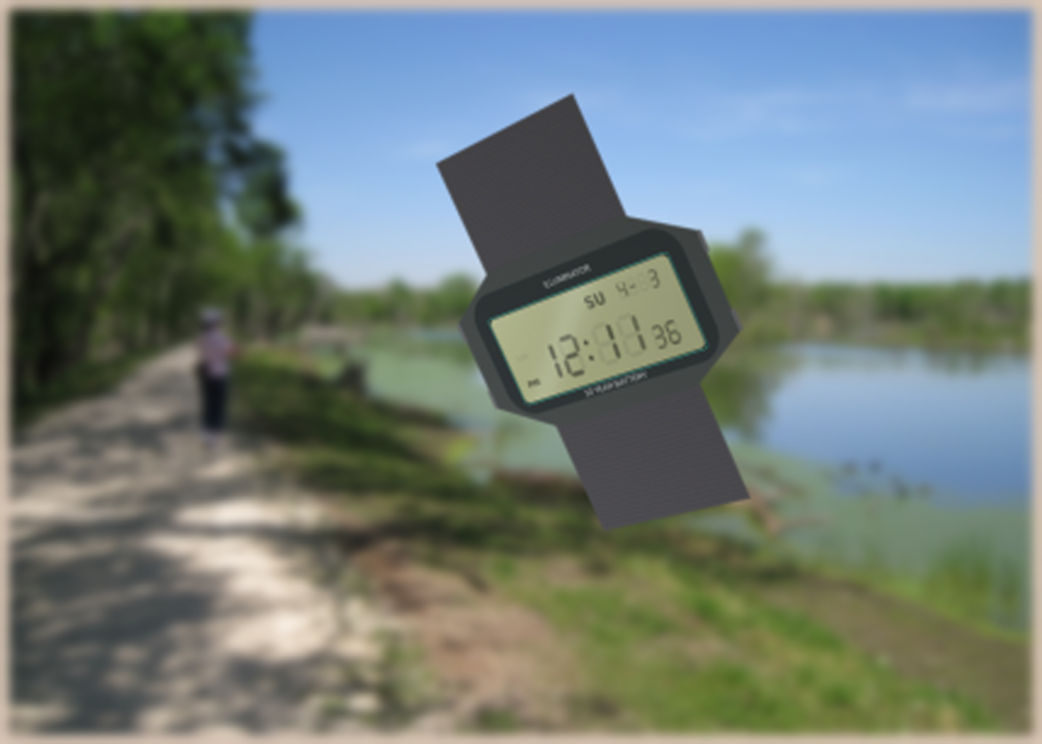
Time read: **12:11:36**
